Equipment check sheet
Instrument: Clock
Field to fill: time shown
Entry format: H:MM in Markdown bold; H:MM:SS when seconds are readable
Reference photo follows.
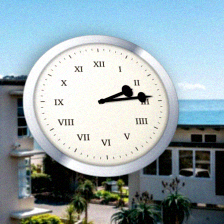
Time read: **2:14**
